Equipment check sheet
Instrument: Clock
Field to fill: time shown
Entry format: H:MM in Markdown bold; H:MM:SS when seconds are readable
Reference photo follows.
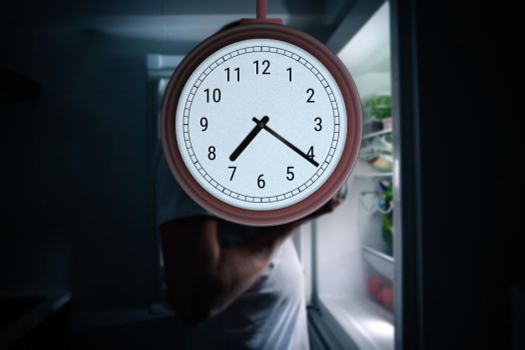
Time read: **7:21**
